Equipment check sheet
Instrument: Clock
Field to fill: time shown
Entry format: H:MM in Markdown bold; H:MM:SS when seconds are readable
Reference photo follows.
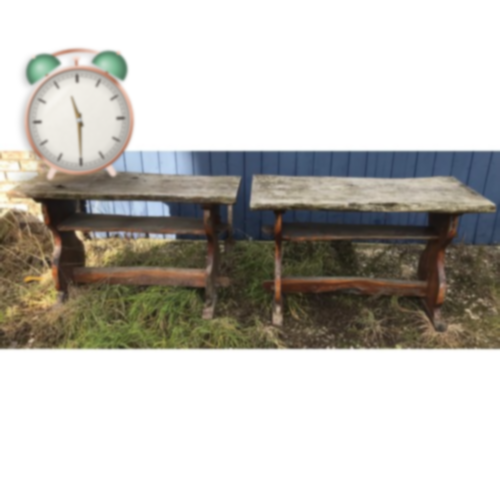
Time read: **11:30**
